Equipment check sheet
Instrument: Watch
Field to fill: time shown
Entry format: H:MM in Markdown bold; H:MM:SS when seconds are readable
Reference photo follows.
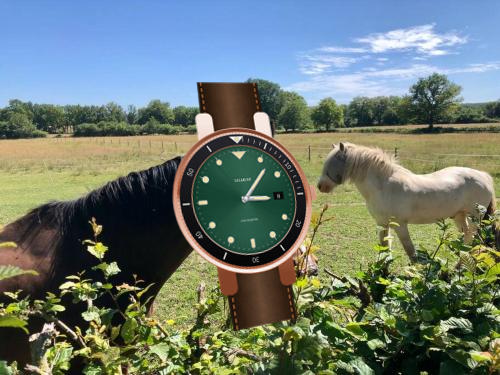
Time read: **3:07**
